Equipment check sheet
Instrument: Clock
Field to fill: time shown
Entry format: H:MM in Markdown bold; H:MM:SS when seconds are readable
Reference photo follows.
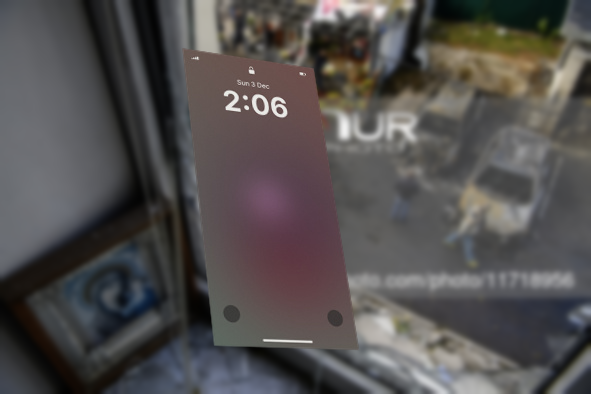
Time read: **2:06**
